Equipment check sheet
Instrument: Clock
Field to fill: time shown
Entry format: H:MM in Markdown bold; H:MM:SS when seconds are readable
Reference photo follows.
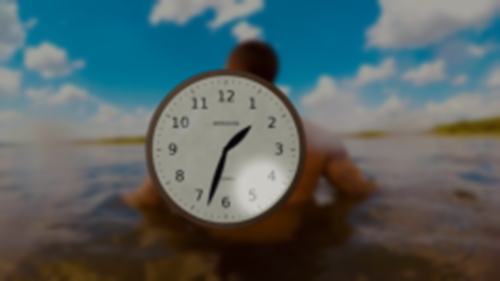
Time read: **1:33**
